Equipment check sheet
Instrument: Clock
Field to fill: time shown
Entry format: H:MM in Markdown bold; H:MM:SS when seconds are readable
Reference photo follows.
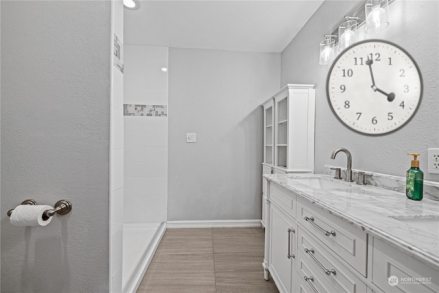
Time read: **3:58**
